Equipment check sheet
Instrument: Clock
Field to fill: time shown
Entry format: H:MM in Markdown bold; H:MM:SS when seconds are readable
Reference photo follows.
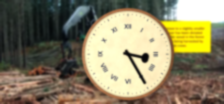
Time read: **3:25**
